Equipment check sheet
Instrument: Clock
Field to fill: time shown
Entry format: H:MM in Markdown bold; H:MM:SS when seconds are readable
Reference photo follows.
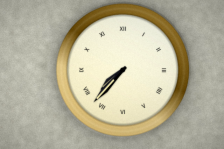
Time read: **7:37**
